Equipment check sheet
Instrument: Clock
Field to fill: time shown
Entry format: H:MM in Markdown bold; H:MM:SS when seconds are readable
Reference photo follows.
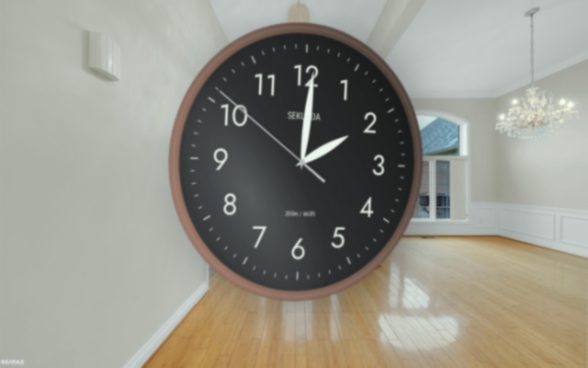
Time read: **2:00:51**
